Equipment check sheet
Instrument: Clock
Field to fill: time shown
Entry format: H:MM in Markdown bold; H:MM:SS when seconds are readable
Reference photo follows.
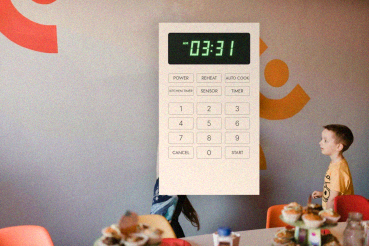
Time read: **3:31**
